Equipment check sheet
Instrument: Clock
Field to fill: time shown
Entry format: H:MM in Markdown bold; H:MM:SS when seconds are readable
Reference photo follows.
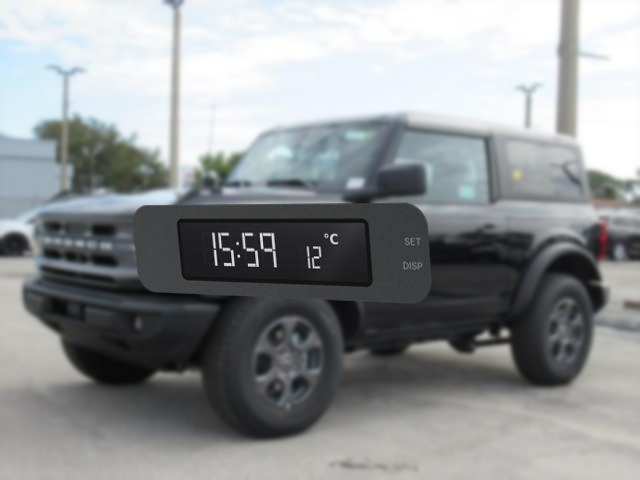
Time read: **15:59**
